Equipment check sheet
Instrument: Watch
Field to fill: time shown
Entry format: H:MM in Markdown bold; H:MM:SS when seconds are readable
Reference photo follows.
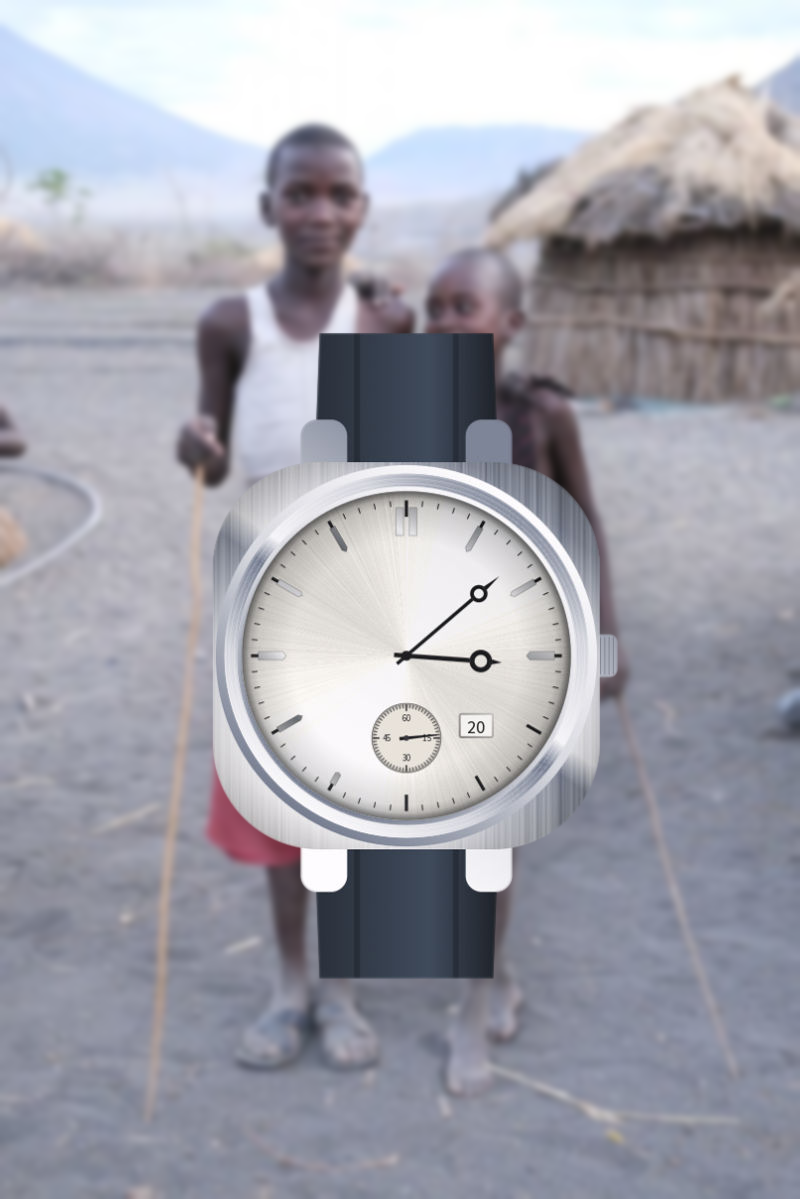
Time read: **3:08:14**
